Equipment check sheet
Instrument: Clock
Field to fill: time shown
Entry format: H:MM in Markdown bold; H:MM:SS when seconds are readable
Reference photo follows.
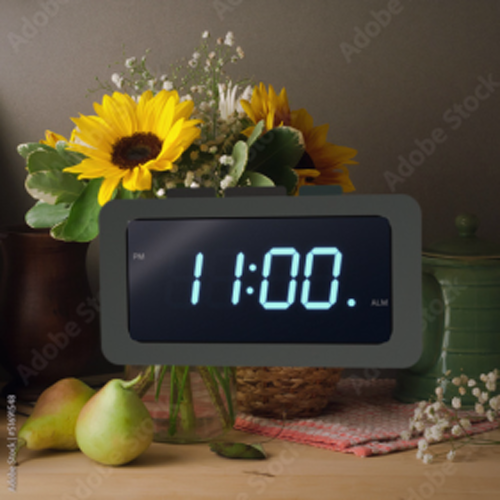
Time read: **11:00**
